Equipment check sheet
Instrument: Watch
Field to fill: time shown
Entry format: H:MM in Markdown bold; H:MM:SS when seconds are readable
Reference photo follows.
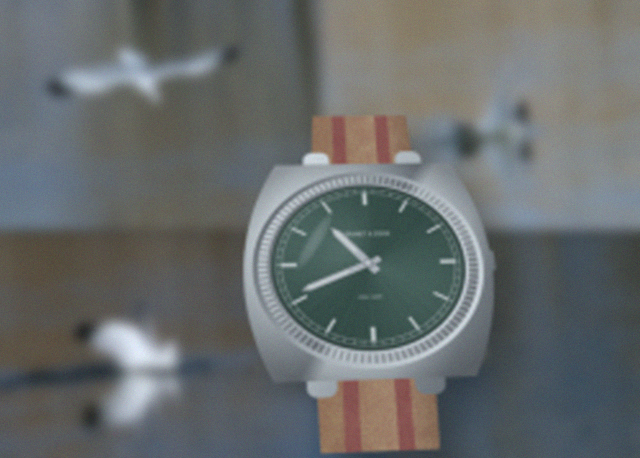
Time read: **10:41**
